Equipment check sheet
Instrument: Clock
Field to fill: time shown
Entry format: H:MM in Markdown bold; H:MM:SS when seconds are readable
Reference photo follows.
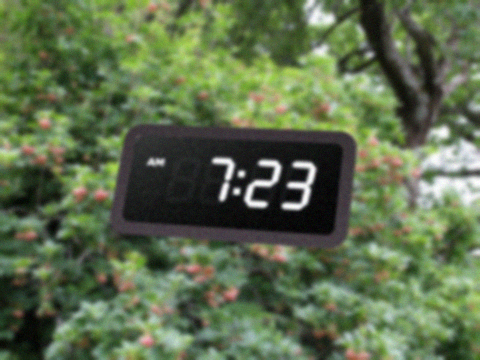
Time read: **7:23**
